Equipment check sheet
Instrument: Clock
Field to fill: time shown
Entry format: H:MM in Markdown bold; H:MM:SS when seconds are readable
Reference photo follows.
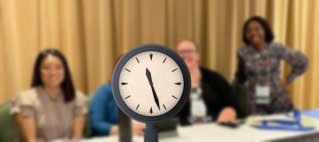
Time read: **11:27**
